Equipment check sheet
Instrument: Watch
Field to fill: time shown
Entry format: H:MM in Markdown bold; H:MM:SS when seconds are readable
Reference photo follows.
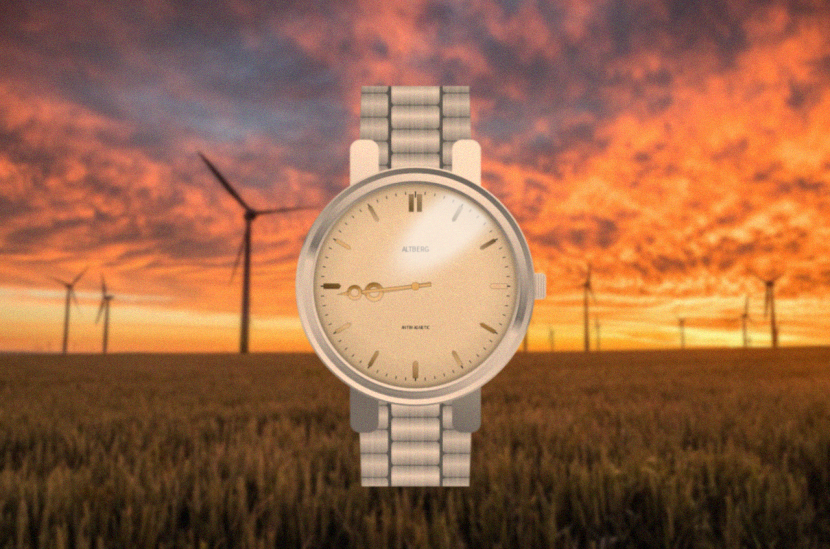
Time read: **8:44**
